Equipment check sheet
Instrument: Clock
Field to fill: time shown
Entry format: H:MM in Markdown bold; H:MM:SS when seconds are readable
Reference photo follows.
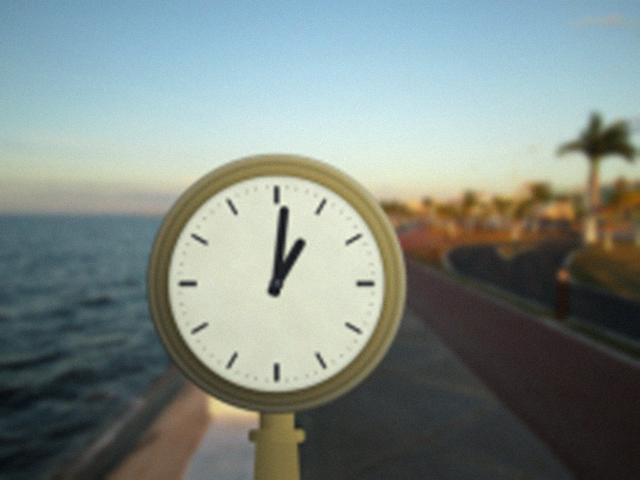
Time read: **1:01**
